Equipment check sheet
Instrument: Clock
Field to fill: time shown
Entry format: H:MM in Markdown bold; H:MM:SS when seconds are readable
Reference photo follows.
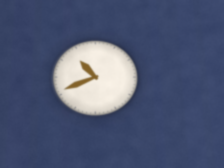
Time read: **10:41**
